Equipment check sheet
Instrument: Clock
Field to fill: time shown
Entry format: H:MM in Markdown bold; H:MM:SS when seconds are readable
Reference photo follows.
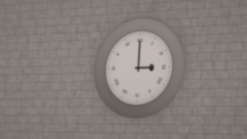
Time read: **3:00**
